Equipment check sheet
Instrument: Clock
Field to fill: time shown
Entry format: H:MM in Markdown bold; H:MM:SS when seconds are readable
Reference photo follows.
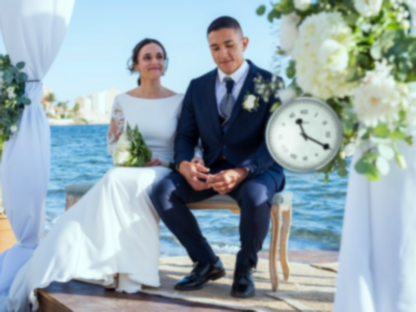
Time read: **11:20**
